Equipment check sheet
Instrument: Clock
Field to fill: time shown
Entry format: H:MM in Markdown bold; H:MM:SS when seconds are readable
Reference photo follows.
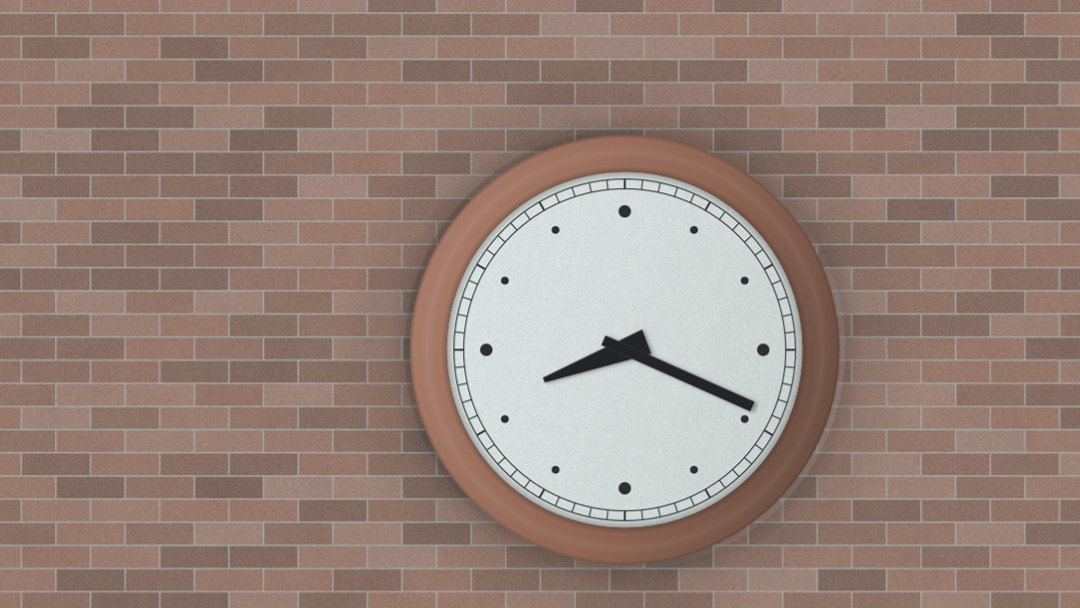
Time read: **8:19**
